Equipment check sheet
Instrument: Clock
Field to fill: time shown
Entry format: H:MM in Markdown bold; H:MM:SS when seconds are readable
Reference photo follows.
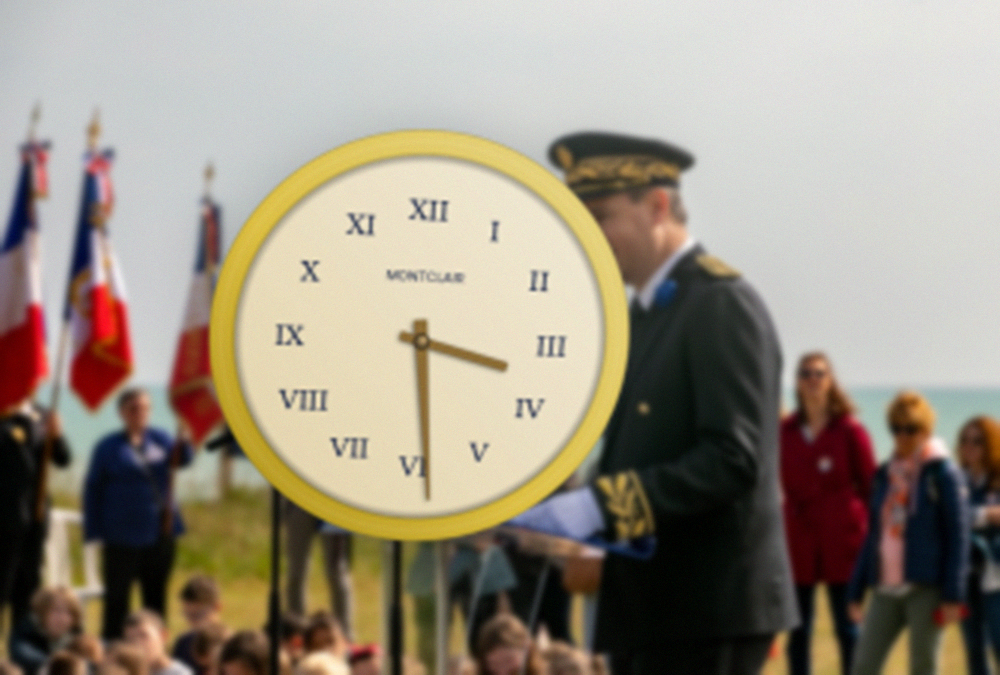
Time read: **3:29**
